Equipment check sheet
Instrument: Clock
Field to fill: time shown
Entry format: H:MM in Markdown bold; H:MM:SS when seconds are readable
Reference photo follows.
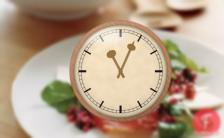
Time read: **11:04**
